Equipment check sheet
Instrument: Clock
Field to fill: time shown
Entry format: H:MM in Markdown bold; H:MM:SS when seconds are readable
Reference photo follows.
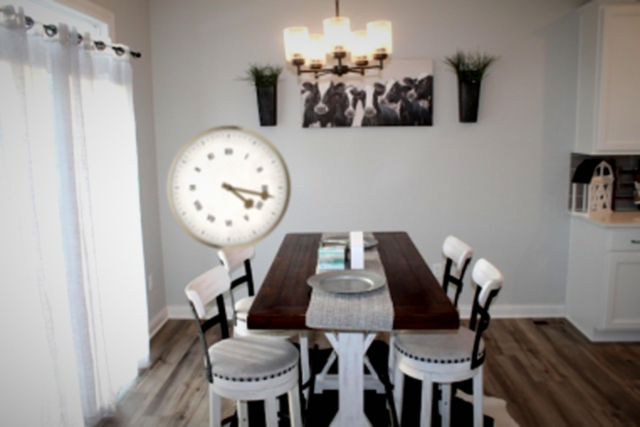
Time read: **4:17**
